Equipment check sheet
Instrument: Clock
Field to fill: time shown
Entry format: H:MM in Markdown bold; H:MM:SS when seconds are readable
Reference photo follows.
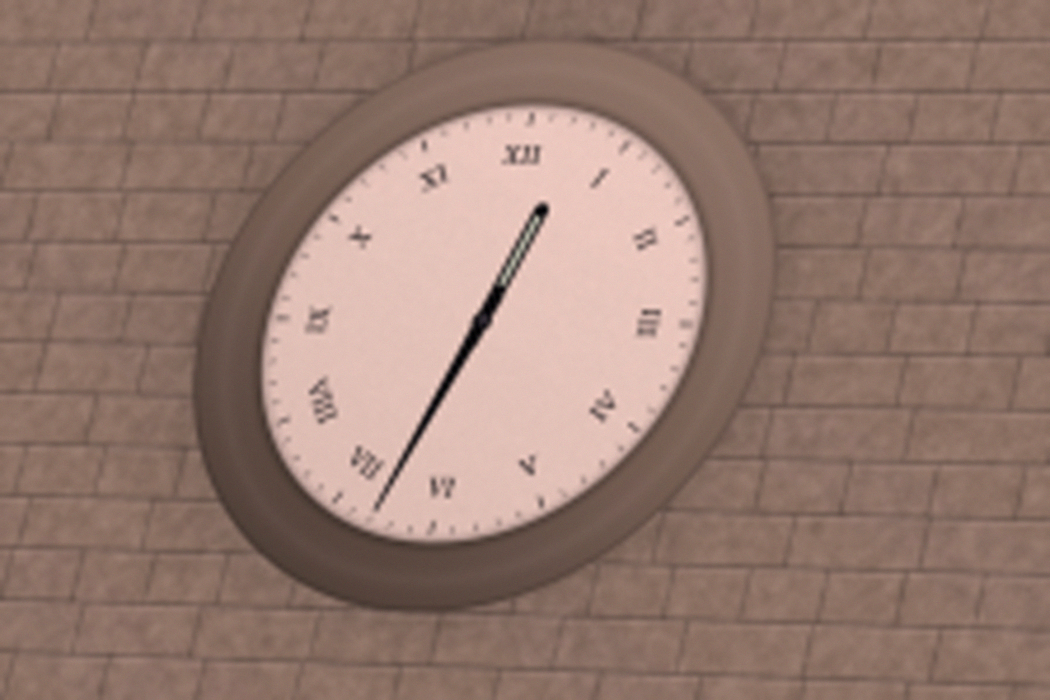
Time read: **12:33**
